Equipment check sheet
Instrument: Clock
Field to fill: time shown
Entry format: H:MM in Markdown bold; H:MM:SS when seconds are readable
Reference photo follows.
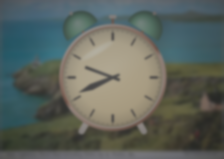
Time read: **9:41**
